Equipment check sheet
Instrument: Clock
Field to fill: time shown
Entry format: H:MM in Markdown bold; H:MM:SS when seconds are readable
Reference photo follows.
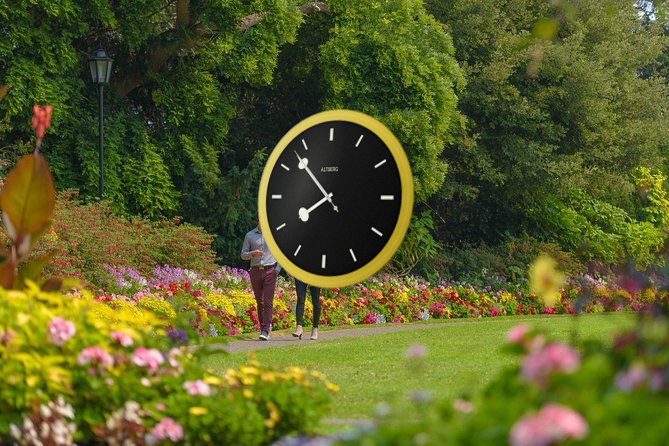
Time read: **7:52:53**
